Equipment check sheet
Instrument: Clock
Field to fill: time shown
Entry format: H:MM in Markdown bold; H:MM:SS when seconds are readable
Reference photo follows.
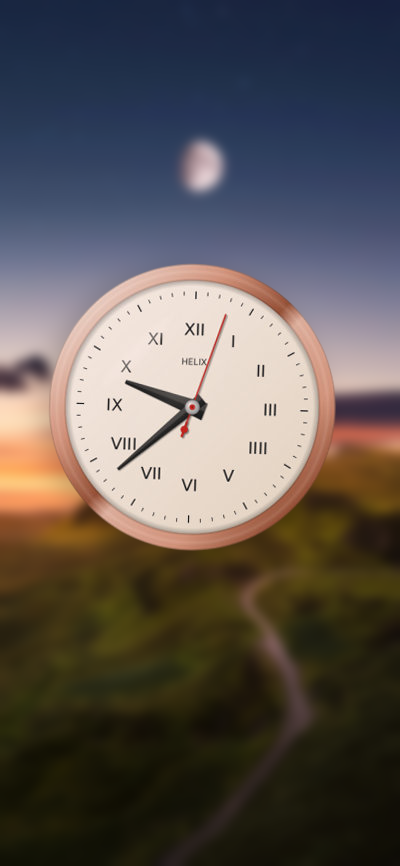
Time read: **9:38:03**
